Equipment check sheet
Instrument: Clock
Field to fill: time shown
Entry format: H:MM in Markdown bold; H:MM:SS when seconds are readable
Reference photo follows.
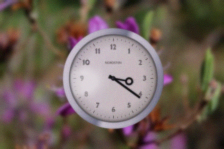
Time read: **3:21**
